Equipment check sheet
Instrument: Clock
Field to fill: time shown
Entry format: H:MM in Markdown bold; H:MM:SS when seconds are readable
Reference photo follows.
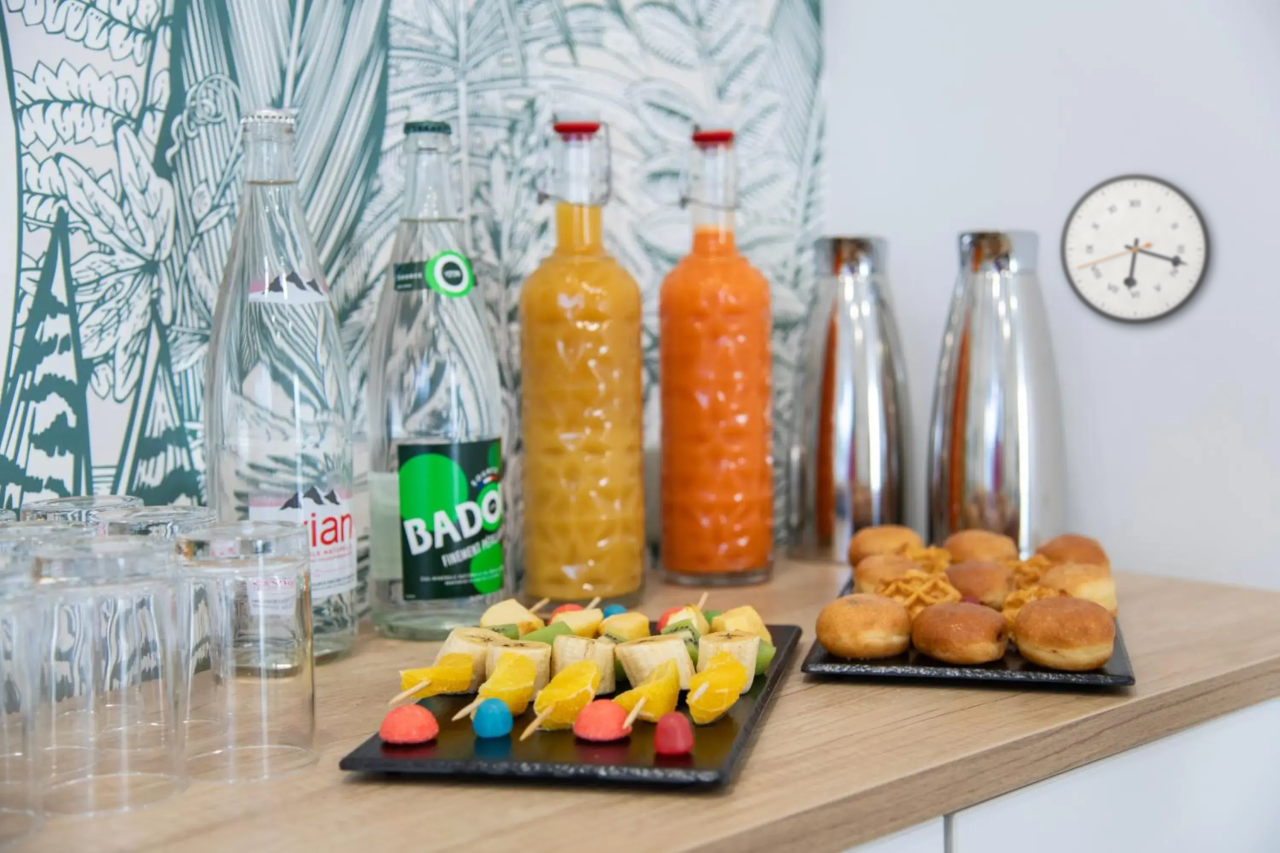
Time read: **6:17:42**
